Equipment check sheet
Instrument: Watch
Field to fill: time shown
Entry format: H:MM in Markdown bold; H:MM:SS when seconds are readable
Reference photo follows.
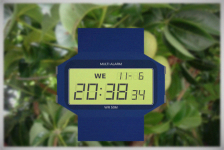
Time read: **20:38:34**
